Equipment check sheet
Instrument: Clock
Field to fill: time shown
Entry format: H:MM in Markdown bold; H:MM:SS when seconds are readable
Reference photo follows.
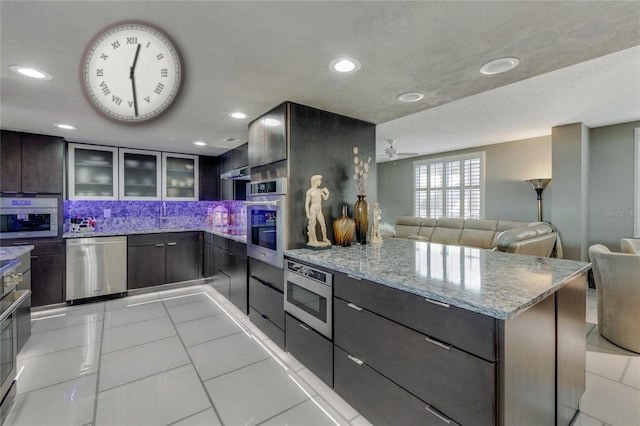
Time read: **12:29**
